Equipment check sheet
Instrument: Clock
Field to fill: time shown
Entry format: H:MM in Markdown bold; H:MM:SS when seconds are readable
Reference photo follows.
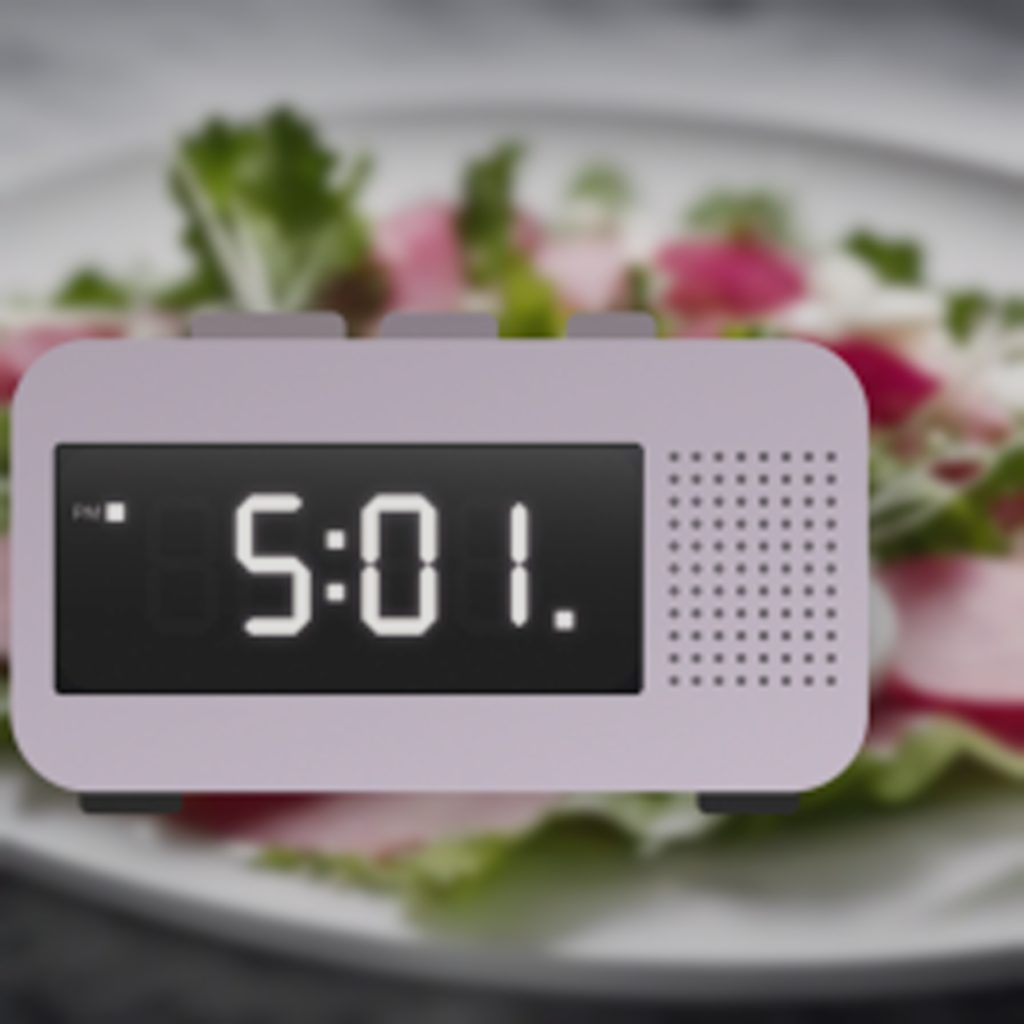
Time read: **5:01**
